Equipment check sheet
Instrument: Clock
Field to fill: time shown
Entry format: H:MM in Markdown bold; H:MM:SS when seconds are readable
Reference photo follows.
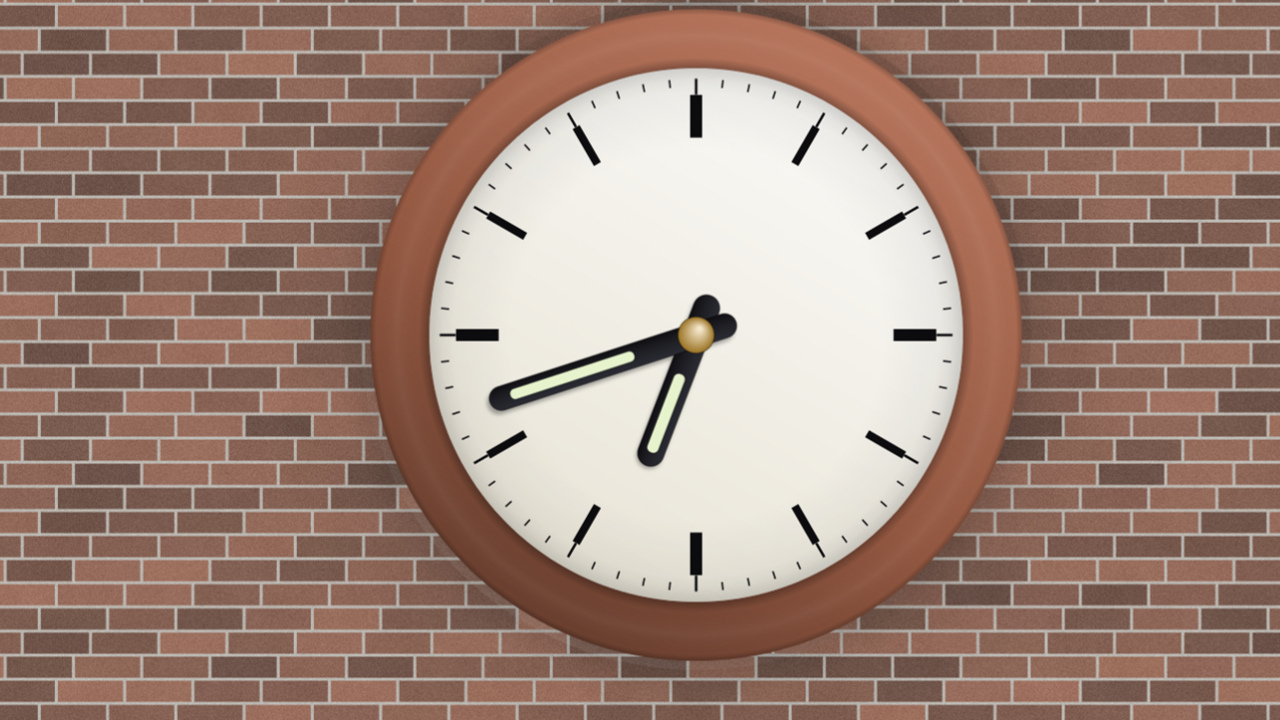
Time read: **6:42**
